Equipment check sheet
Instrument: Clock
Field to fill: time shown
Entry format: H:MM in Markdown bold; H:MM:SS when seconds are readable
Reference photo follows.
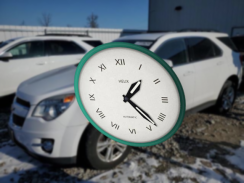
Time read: **1:23**
